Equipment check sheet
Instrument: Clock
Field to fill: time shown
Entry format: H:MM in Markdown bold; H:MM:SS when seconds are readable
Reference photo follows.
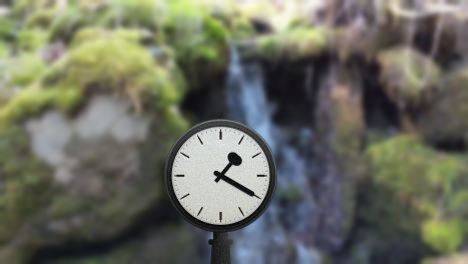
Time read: **1:20**
